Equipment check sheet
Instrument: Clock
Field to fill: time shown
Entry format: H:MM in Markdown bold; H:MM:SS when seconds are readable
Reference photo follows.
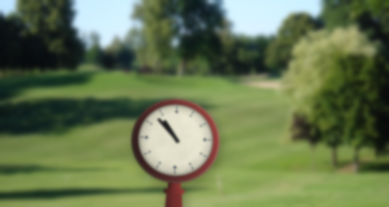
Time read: **10:53**
